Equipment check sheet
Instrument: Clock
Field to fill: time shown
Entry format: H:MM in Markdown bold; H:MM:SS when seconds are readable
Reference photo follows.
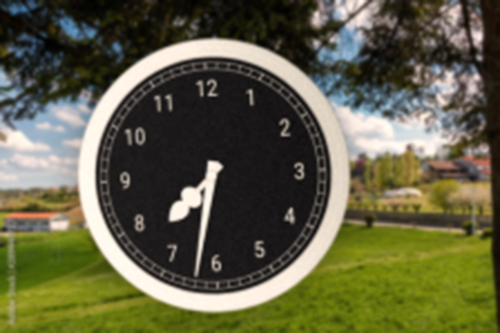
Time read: **7:32**
